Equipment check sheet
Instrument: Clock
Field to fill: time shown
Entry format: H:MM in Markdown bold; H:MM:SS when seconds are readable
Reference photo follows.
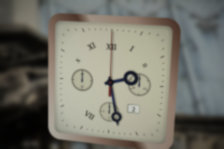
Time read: **2:28**
